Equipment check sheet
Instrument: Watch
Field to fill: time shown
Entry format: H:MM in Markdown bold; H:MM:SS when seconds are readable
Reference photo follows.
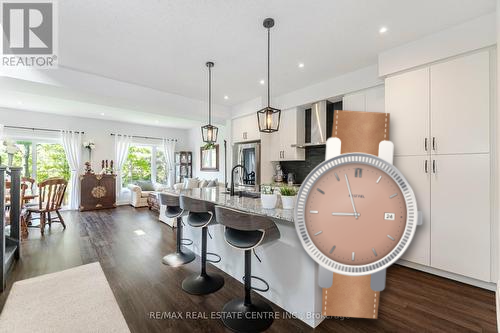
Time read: **8:57**
